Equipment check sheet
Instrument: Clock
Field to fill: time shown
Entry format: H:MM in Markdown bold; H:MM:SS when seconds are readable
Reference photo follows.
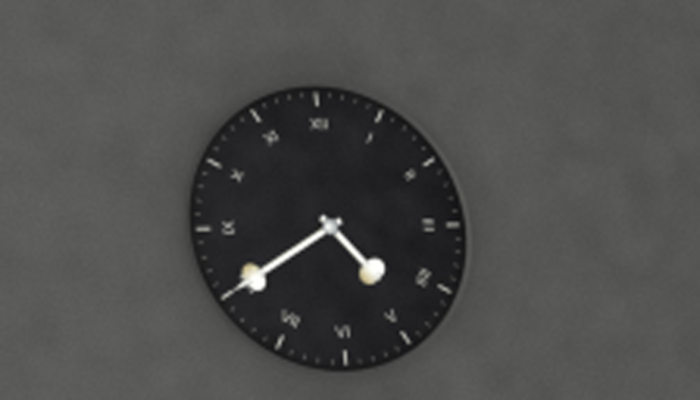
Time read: **4:40**
